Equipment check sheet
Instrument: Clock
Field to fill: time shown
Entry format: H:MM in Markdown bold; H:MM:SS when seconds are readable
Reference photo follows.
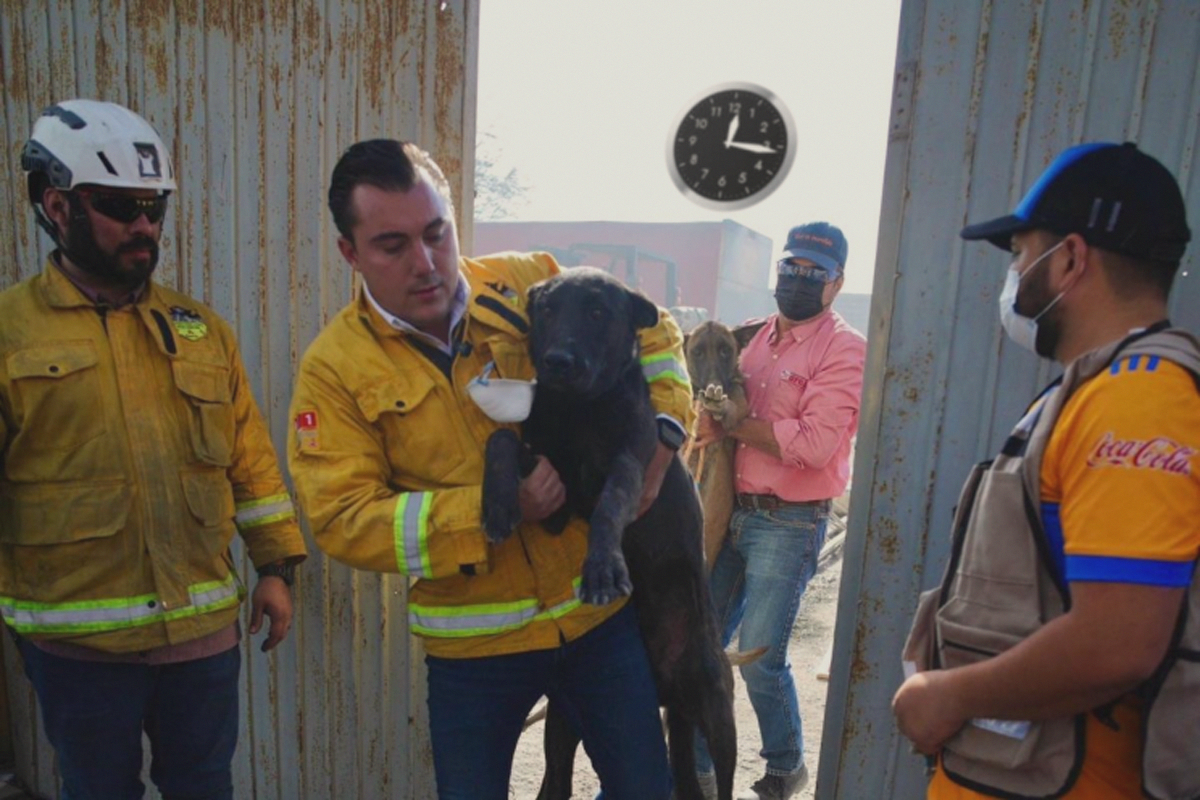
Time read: **12:16**
